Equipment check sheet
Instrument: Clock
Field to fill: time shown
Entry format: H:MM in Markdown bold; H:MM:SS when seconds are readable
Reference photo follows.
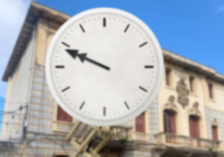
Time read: **9:49**
